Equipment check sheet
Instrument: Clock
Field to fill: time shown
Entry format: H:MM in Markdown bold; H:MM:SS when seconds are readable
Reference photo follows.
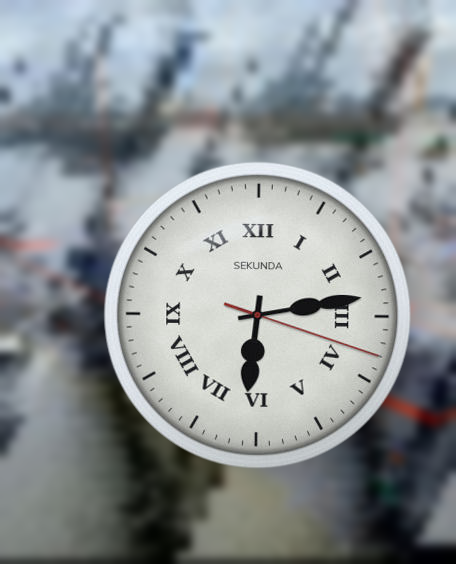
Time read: **6:13:18**
